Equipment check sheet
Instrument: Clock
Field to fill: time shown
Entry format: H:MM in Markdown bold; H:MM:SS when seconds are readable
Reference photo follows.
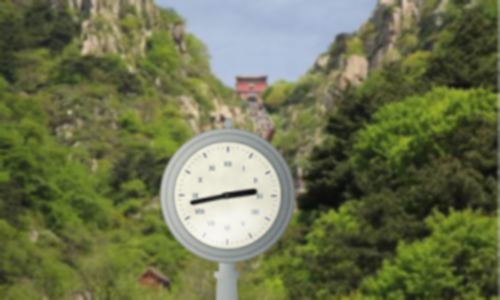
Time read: **2:43**
